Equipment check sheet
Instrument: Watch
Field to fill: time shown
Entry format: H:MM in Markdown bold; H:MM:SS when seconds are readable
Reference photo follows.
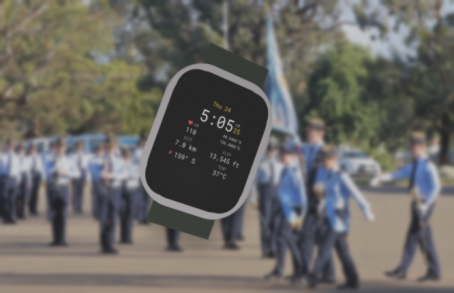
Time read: **5:05**
